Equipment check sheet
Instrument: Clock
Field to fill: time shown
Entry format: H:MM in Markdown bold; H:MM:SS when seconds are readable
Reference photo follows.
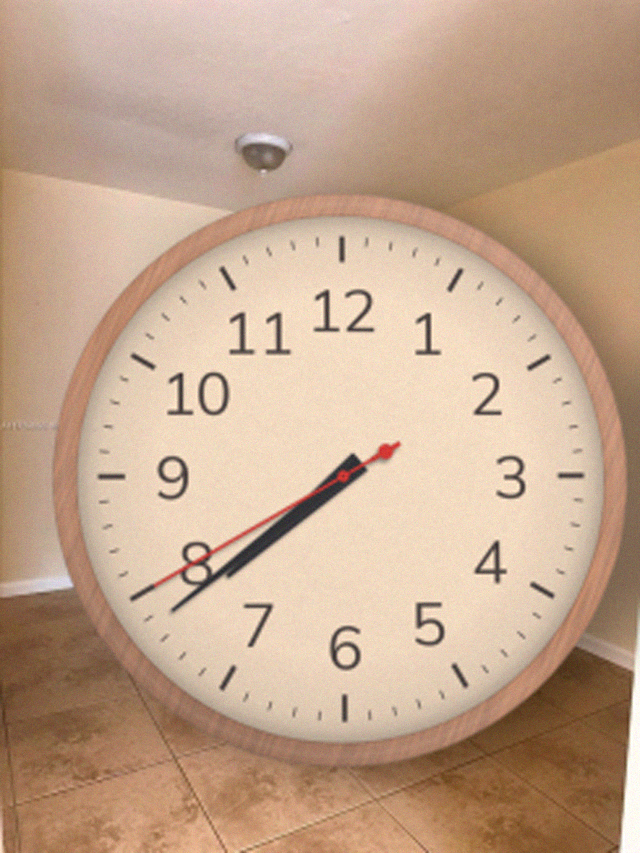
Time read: **7:38:40**
